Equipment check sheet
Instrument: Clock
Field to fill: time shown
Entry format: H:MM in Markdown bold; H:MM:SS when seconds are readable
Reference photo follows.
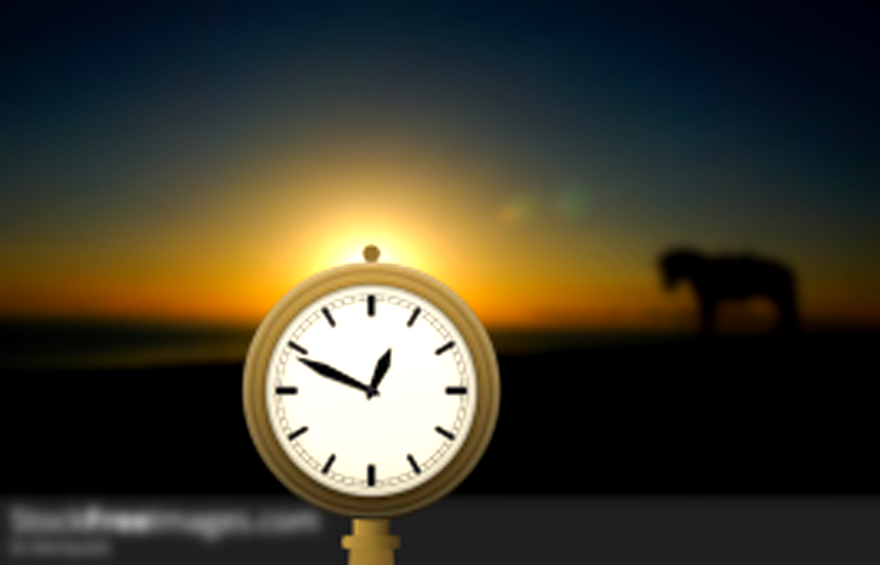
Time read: **12:49**
